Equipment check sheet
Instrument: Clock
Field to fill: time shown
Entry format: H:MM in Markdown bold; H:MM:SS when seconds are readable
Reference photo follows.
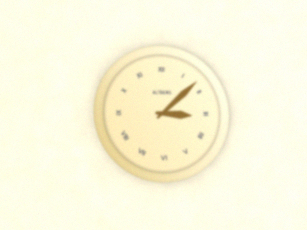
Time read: **3:08**
